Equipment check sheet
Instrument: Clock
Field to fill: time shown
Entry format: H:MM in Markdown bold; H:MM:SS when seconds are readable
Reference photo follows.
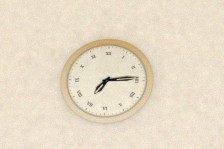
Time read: **7:14**
